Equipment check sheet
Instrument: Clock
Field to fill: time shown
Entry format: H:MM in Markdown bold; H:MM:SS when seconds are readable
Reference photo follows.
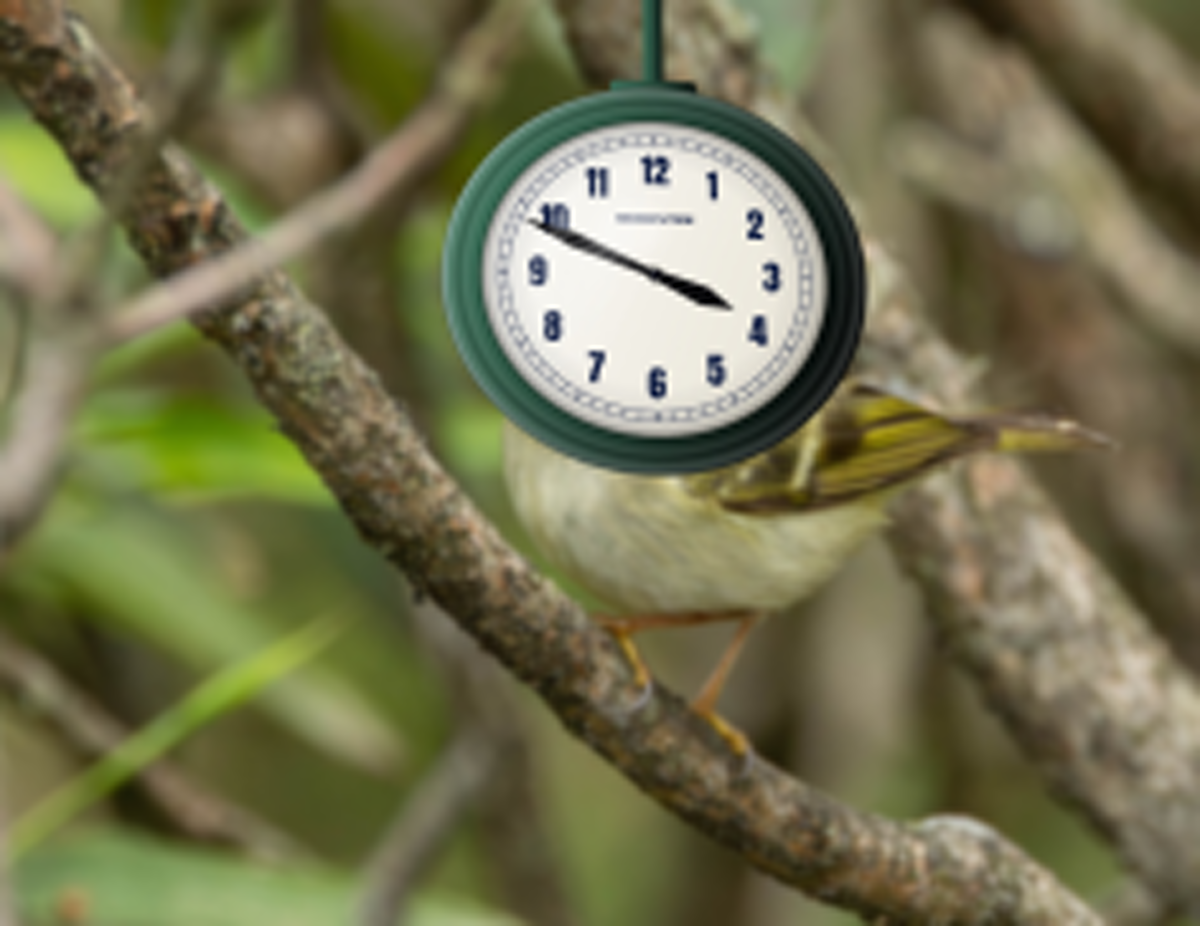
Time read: **3:49**
